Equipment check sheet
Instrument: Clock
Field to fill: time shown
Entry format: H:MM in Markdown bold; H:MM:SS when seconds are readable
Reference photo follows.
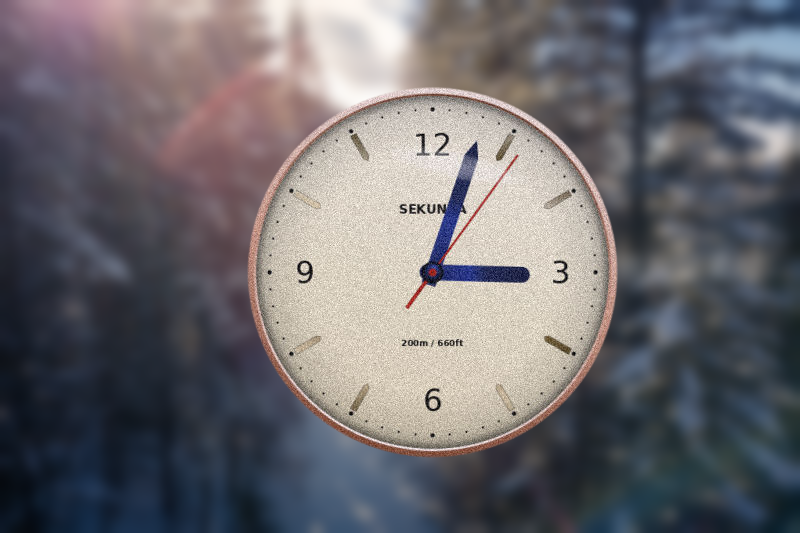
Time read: **3:03:06**
